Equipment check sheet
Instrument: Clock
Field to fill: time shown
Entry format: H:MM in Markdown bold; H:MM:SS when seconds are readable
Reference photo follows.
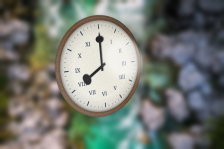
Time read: **8:00**
